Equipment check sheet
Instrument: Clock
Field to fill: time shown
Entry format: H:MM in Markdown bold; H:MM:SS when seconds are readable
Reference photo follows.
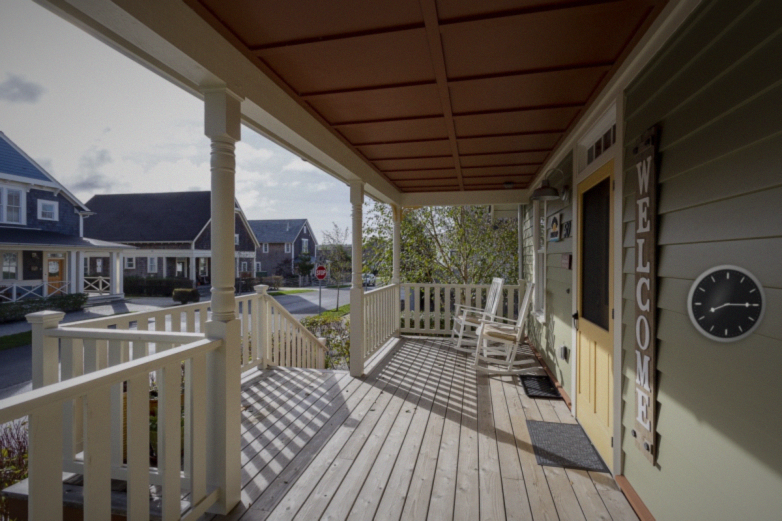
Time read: **8:15**
